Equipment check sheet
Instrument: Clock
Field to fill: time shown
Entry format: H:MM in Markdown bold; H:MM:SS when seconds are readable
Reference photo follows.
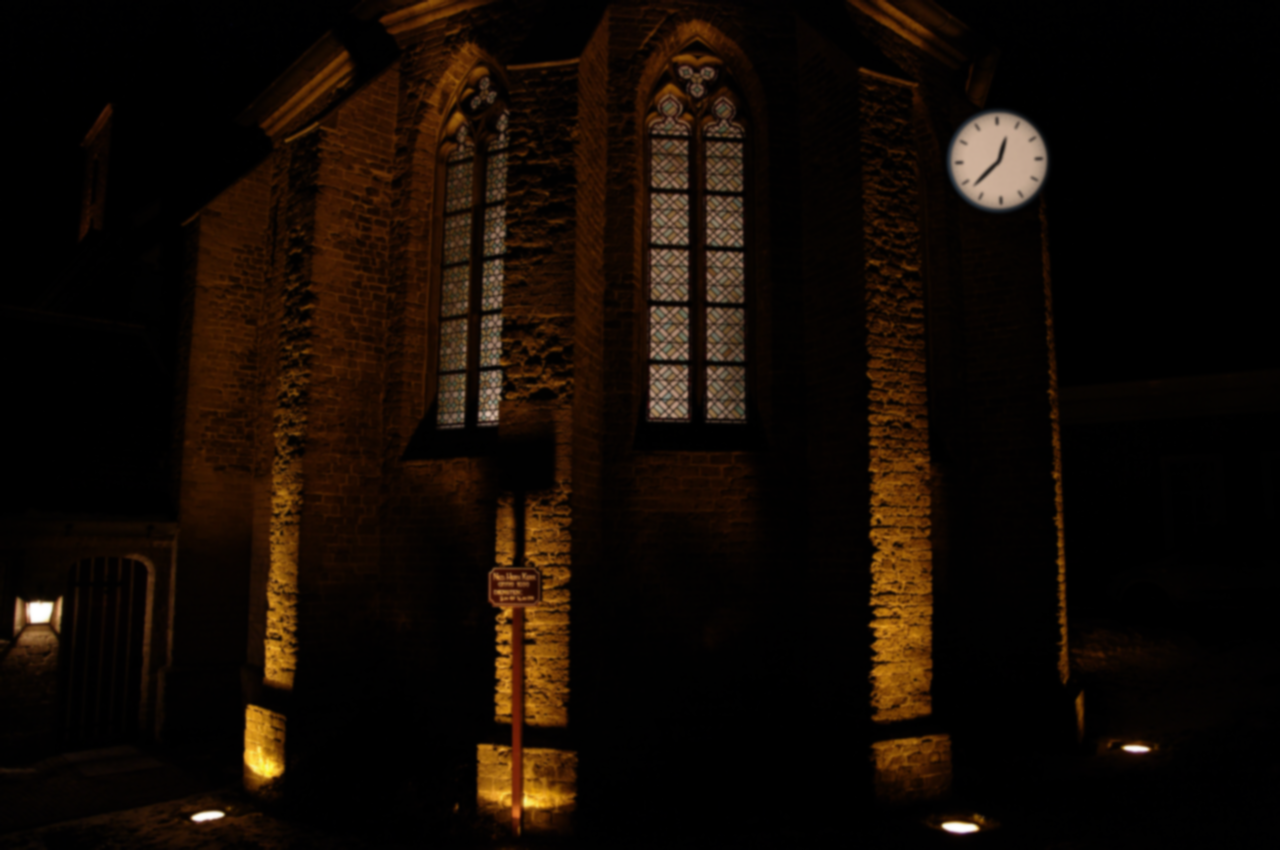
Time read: **12:38**
